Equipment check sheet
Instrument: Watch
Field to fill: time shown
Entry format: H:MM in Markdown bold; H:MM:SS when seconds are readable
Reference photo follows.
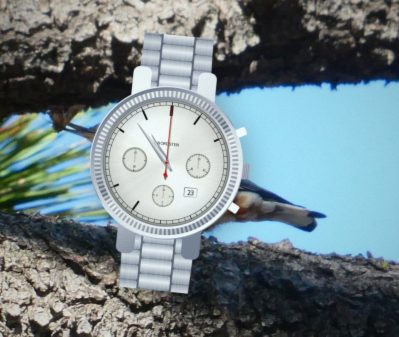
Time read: **10:53**
